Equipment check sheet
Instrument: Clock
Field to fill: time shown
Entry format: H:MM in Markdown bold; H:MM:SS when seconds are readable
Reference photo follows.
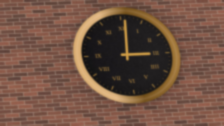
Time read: **3:01**
